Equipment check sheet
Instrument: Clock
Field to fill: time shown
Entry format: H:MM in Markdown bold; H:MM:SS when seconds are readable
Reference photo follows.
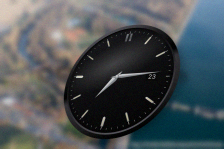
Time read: **7:14**
